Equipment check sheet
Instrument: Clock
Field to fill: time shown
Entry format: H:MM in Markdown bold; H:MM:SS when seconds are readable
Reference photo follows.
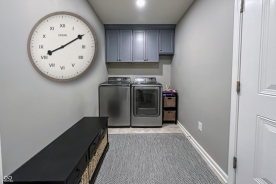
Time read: **8:10**
